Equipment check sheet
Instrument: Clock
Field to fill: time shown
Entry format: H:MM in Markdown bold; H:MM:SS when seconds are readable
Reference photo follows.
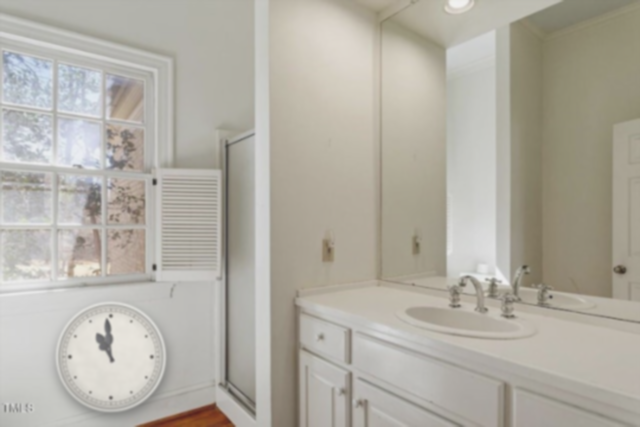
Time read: **10:59**
